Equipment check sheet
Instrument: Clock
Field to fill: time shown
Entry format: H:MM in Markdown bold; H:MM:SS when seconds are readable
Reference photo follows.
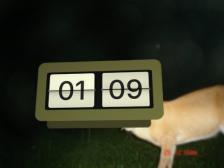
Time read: **1:09**
